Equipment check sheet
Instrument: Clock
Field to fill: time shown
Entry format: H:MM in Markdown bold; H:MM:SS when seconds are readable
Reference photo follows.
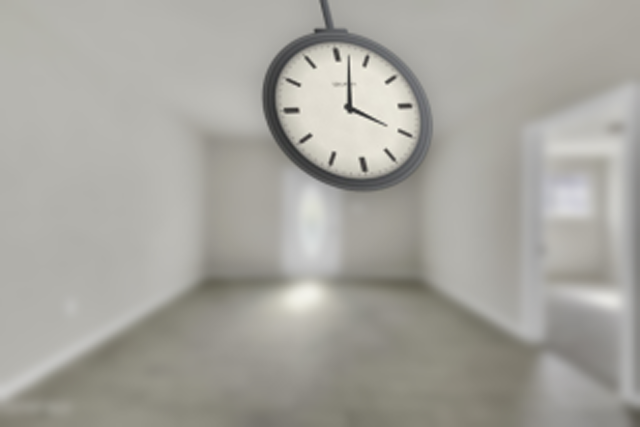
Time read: **4:02**
